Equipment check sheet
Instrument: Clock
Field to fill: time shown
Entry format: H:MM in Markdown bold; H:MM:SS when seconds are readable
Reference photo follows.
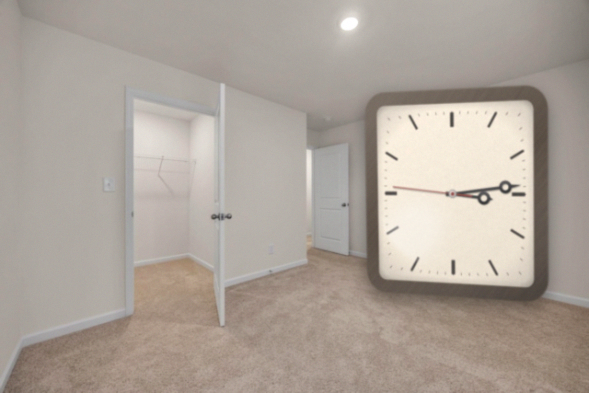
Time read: **3:13:46**
